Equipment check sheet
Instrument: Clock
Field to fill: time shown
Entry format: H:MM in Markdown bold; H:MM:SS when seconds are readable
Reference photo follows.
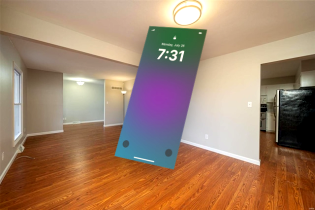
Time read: **7:31**
